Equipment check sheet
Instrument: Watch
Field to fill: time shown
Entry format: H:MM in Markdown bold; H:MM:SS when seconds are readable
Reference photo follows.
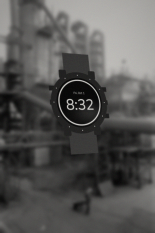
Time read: **8:32**
